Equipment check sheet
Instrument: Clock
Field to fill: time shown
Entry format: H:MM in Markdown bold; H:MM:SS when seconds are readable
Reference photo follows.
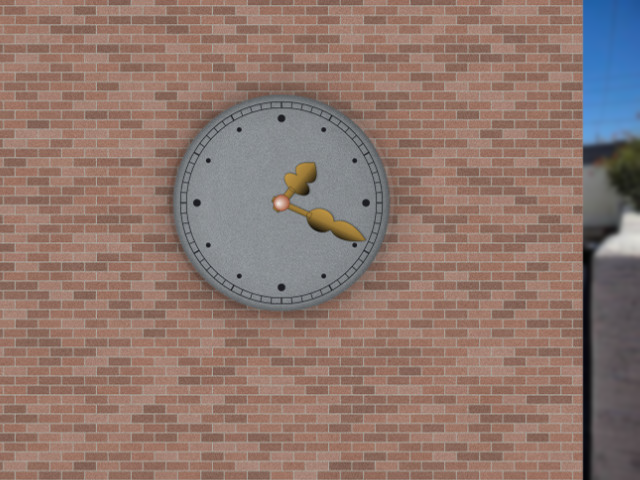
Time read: **1:19**
